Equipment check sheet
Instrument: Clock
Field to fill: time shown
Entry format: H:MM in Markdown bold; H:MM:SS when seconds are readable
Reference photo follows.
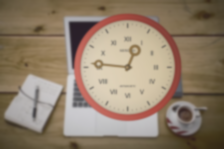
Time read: **12:46**
